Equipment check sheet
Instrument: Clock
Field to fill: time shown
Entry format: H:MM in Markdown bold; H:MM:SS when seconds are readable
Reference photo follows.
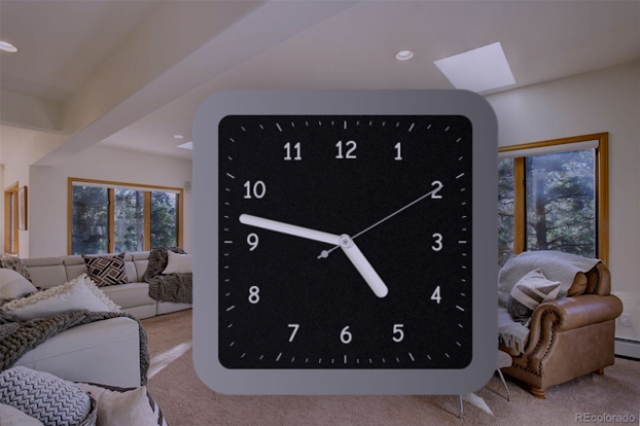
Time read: **4:47:10**
